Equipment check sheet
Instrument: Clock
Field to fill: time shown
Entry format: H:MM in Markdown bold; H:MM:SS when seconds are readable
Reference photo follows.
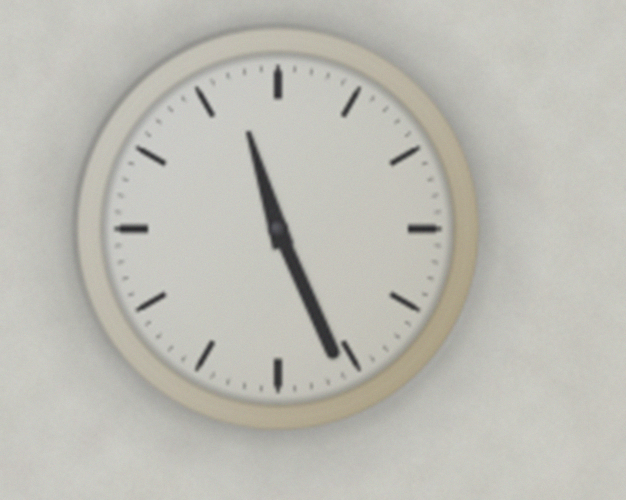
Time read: **11:26**
